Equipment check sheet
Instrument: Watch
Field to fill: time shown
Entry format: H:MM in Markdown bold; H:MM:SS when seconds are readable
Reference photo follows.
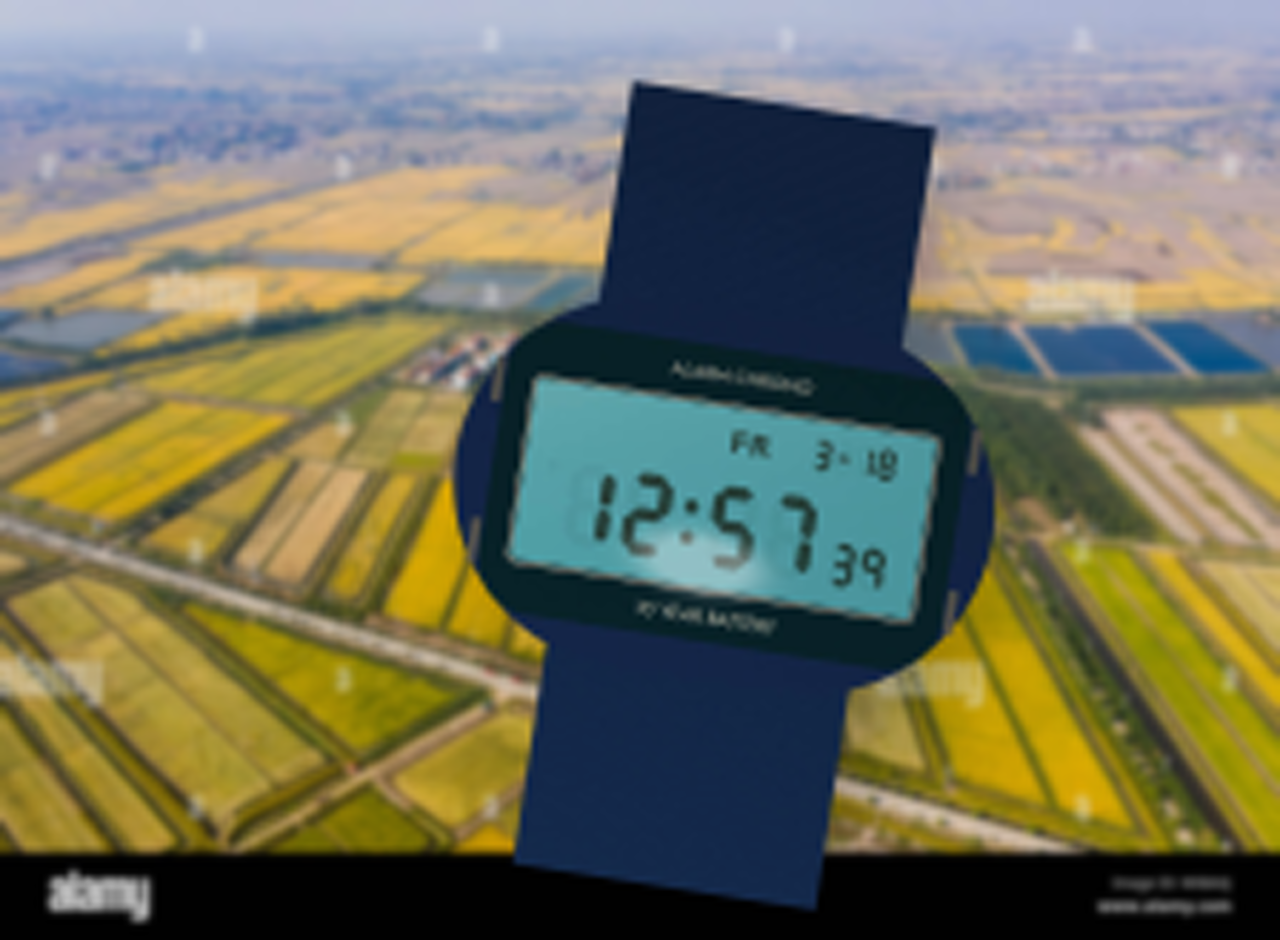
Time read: **12:57:39**
